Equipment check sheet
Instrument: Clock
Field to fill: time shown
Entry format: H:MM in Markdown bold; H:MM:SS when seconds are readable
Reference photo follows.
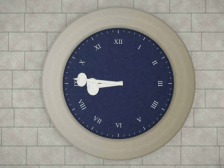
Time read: **8:46**
